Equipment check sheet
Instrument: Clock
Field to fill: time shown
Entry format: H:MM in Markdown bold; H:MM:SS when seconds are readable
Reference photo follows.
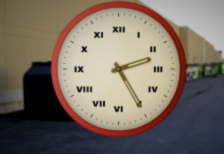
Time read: **2:25**
